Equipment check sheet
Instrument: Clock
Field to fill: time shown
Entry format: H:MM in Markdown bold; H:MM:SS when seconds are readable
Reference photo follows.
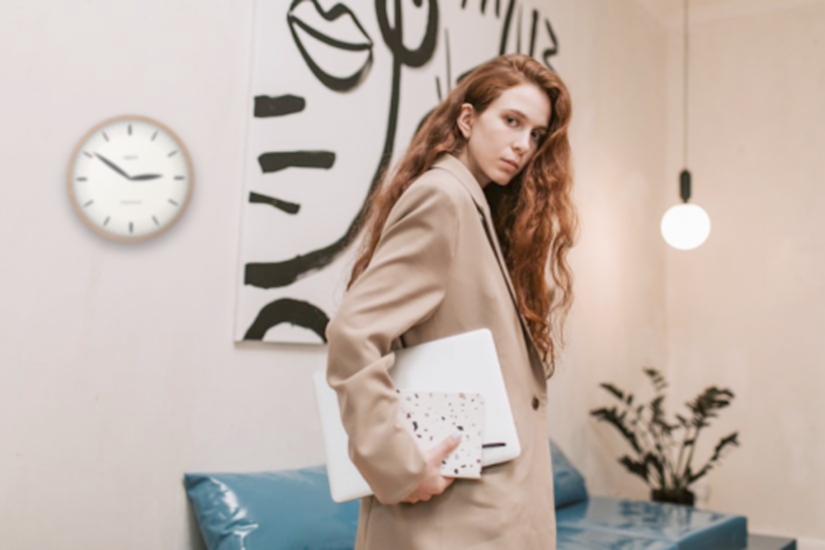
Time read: **2:51**
